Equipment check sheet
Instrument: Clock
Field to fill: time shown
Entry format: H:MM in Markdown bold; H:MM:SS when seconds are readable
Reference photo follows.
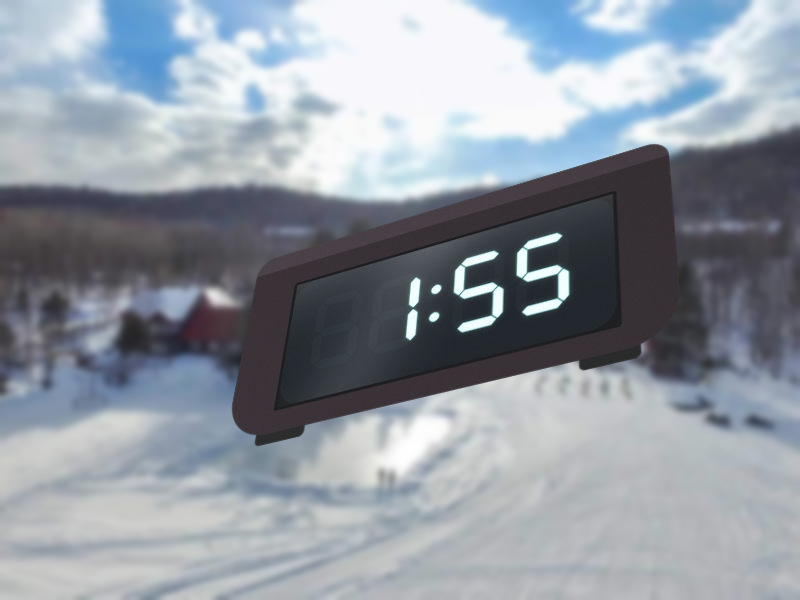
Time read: **1:55**
